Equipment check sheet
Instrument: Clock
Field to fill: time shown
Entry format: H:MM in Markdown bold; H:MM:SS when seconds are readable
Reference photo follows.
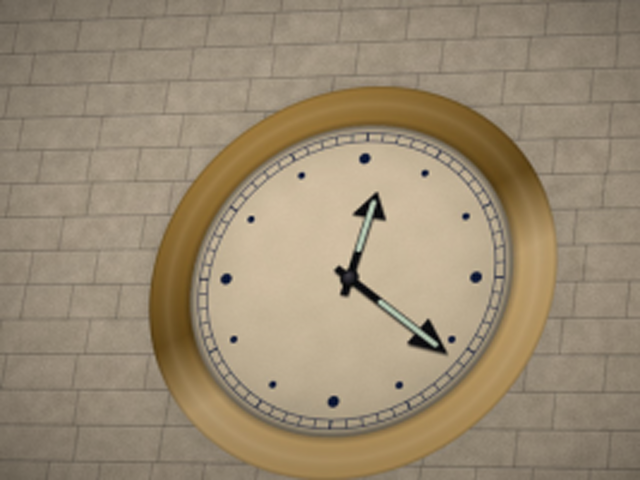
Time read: **12:21**
